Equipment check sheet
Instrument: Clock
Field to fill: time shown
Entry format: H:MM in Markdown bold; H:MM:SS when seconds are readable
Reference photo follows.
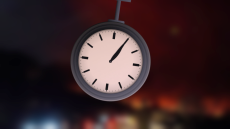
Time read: **1:05**
